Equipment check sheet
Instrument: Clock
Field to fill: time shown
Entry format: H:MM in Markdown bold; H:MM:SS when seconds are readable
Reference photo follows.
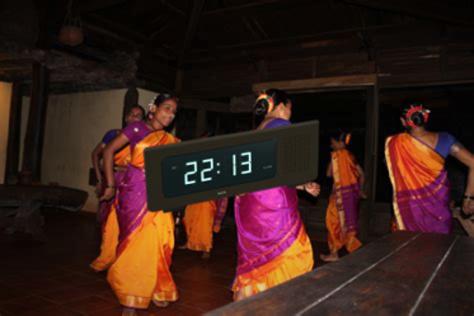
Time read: **22:13**
